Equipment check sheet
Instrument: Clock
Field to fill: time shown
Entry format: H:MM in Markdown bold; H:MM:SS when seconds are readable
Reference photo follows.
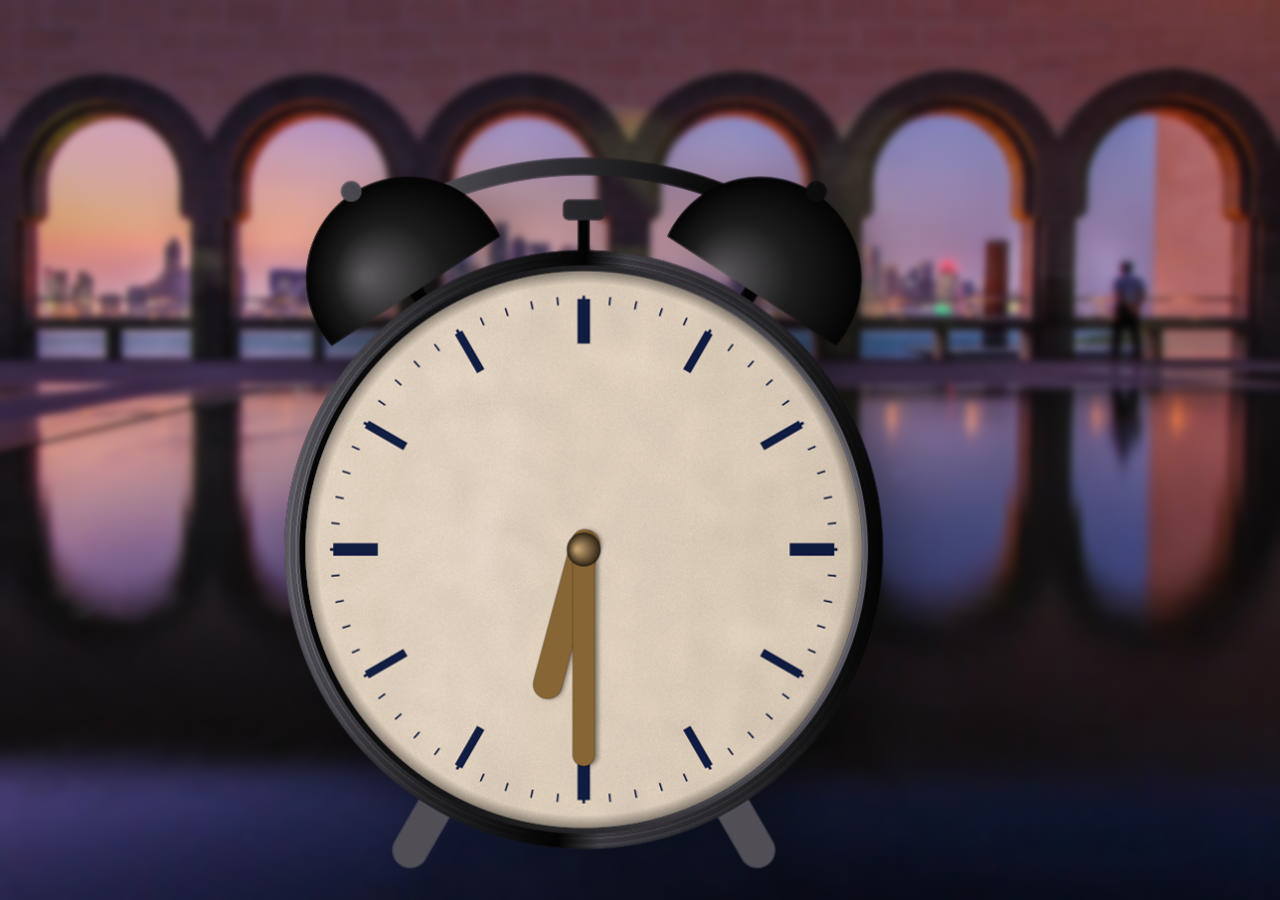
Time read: **6:30**
